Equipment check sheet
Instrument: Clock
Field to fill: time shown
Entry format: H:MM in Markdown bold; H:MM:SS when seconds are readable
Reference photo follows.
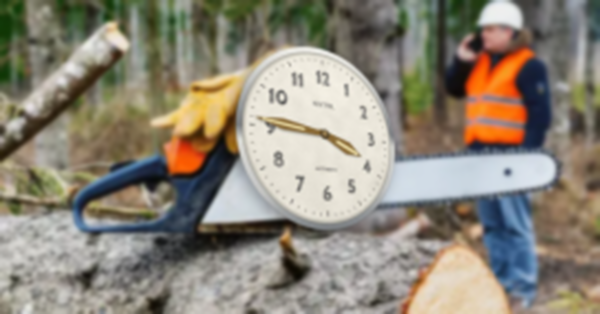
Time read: **3:46**
